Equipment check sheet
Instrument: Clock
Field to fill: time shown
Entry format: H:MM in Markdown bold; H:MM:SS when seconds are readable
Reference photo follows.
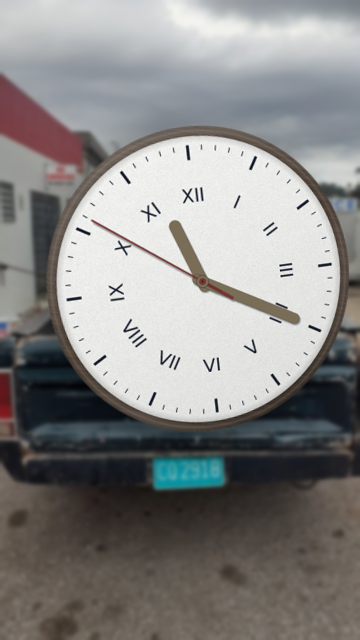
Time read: **11:19:51**
